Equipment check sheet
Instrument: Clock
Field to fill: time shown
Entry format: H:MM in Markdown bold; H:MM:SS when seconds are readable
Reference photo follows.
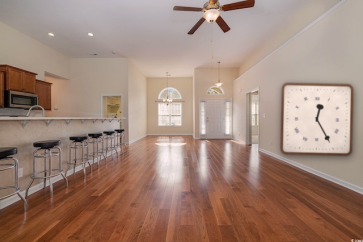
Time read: **12:25**
